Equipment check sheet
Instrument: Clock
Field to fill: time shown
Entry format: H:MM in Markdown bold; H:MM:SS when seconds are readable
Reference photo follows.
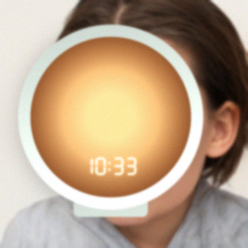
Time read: **10:33**
